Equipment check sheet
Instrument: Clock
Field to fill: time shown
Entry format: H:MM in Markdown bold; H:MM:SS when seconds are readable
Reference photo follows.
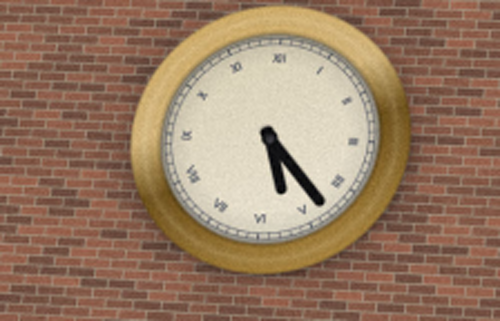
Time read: **5:23**
